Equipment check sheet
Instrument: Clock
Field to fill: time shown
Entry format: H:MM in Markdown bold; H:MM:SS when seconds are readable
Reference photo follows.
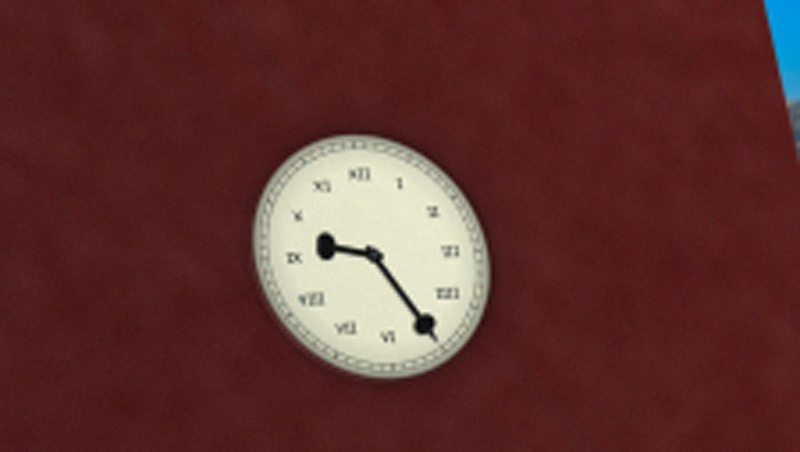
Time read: **9:25**
